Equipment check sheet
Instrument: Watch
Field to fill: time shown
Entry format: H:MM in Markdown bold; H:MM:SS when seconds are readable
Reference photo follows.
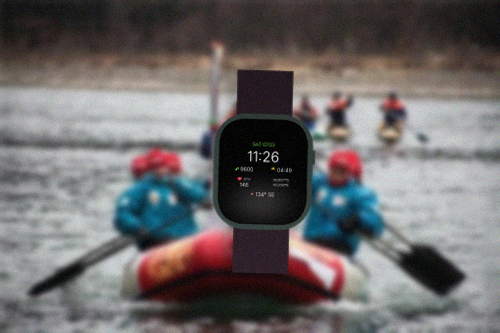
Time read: **11:26**
